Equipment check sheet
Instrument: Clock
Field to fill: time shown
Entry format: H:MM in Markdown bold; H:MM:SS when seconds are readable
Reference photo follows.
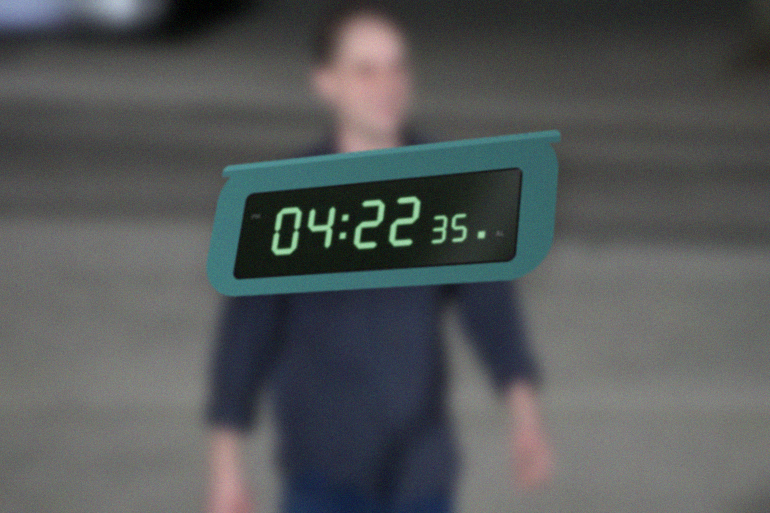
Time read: **4:22:35**
